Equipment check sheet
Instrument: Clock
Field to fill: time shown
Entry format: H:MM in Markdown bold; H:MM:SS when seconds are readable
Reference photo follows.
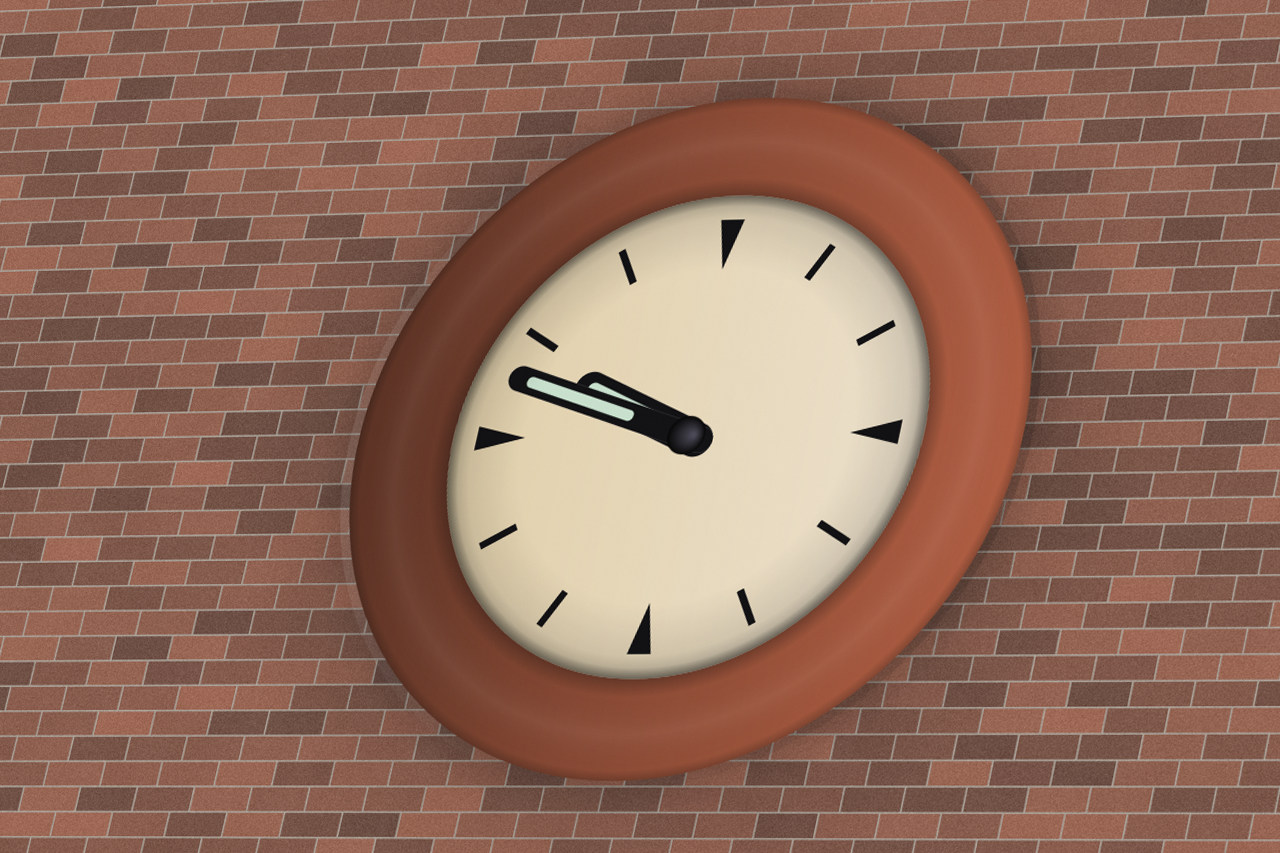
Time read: **9:48**
